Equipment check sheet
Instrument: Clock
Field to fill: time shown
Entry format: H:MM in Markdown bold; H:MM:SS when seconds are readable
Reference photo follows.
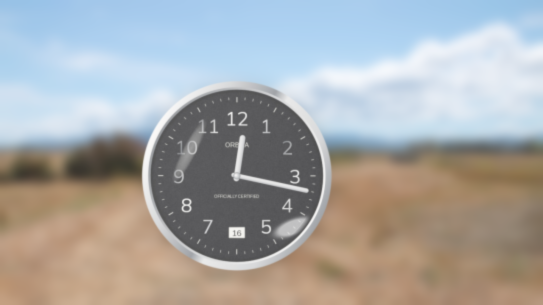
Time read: **12:17**
